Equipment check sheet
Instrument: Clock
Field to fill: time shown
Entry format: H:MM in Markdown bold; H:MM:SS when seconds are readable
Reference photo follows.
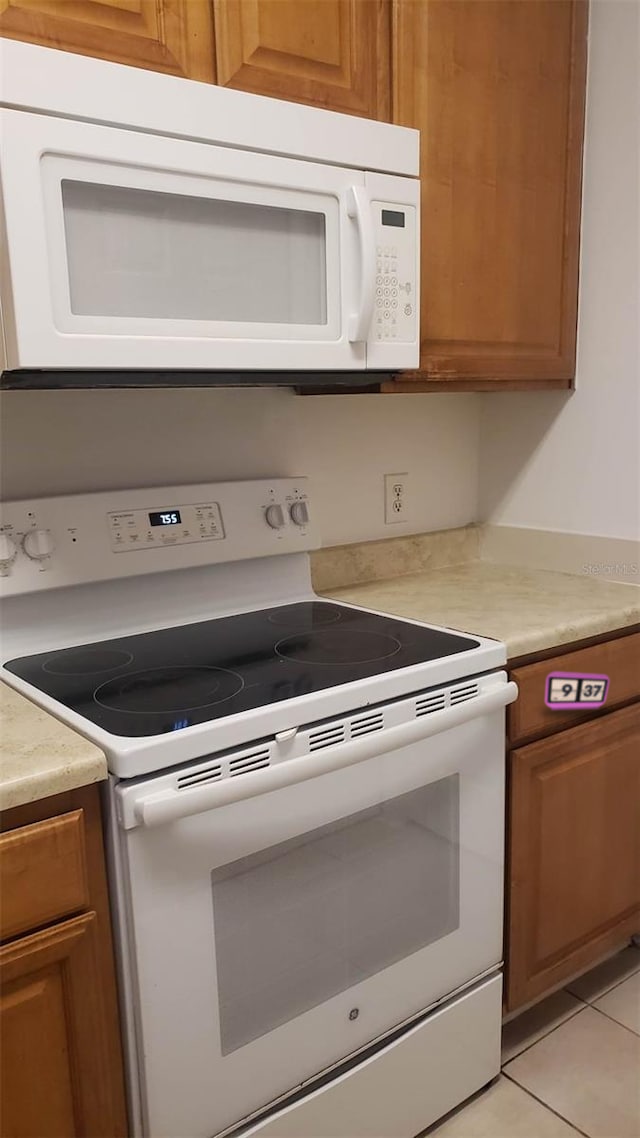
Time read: **9:37**
